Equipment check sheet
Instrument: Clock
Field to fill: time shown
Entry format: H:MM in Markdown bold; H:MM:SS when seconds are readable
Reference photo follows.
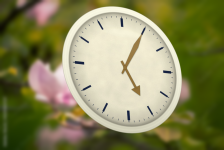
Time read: **5:05**
